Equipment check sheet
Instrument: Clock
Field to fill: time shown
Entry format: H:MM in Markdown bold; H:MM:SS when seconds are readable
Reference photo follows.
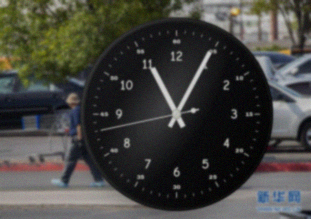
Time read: **11:04:43**
